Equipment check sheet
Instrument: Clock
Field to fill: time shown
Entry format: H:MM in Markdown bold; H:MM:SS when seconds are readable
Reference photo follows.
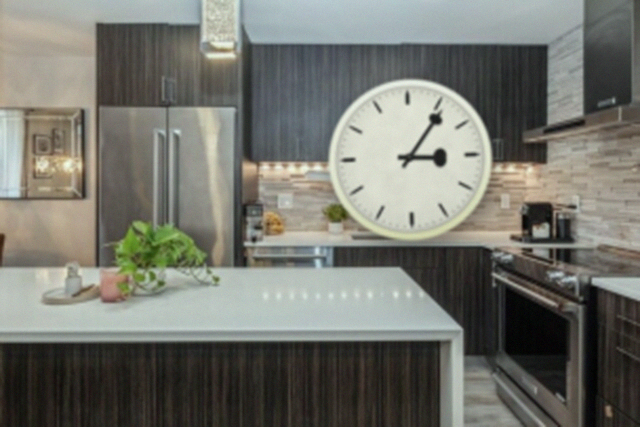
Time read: **3:06**
